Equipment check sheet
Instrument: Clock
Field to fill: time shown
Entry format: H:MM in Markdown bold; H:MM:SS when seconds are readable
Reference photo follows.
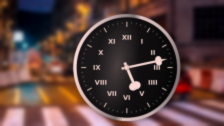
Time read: **5:13**
